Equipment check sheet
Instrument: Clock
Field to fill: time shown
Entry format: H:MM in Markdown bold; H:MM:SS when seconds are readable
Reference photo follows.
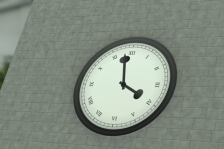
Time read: **3:58**
